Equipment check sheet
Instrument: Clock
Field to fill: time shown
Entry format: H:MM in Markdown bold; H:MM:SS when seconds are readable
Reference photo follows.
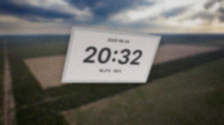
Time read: **20:32**
